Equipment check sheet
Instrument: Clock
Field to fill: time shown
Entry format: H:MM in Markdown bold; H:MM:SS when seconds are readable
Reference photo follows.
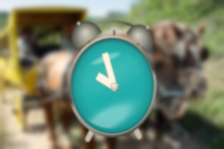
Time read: **9:57**
